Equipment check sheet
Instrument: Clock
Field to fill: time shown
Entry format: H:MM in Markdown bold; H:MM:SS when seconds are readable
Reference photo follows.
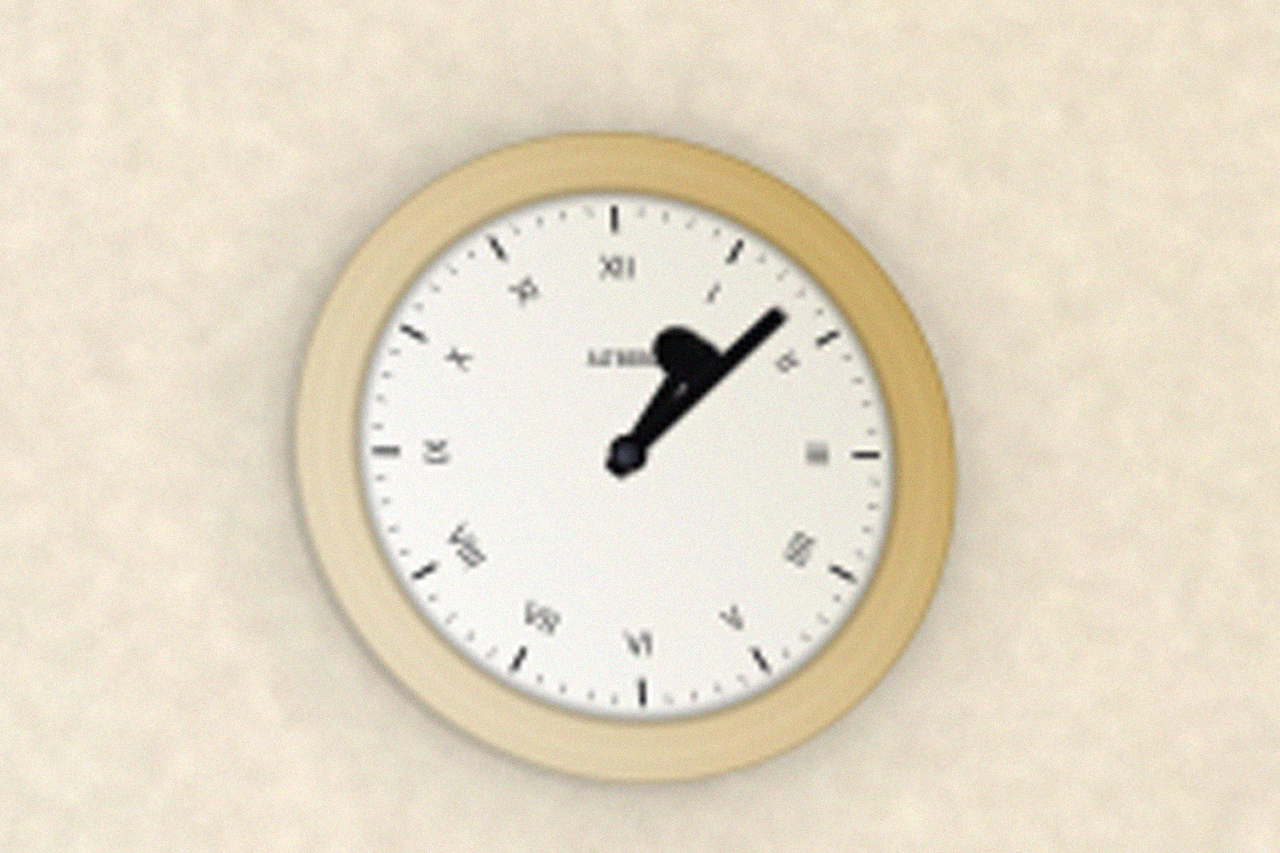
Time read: **1:08**
